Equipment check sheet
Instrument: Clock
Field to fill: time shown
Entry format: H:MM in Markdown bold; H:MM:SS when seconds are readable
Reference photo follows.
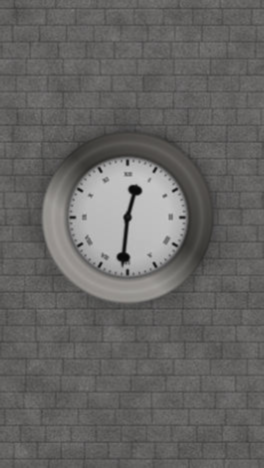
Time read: **12:31**
